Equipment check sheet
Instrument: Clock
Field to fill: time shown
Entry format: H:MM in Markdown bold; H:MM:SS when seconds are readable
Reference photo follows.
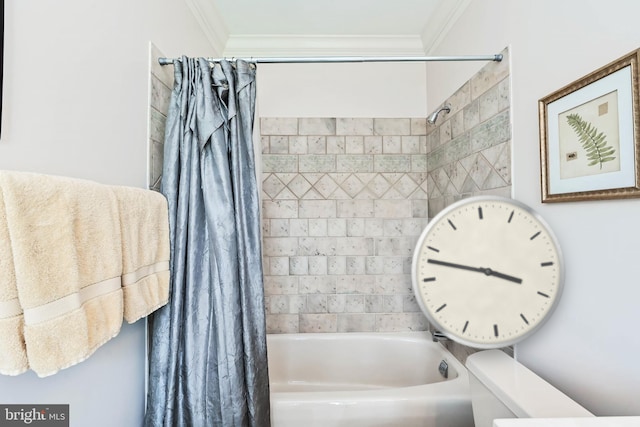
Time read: **3:48**
